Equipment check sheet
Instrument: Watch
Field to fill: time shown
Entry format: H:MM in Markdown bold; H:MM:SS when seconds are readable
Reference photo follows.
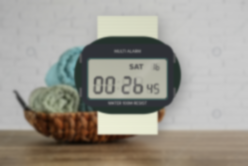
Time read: **0:26:45**
